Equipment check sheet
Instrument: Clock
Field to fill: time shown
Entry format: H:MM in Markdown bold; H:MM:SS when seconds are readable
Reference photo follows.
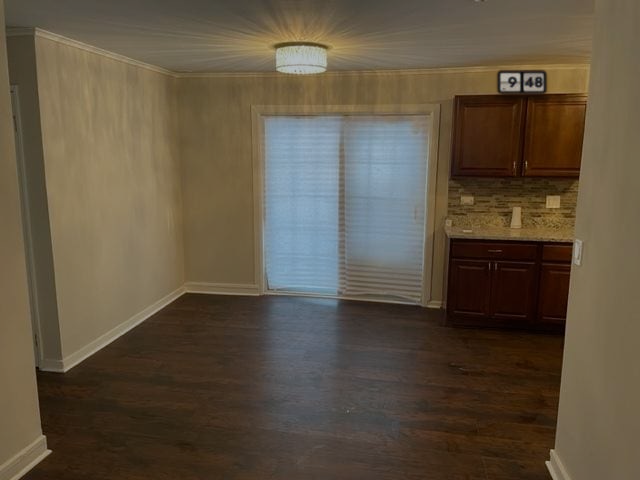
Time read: **9:48**
